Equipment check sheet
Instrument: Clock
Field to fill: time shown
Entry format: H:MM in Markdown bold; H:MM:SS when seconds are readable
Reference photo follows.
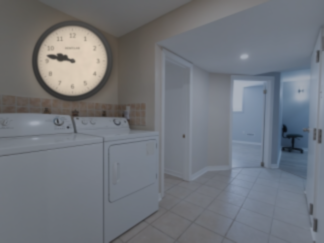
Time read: **9:47**
